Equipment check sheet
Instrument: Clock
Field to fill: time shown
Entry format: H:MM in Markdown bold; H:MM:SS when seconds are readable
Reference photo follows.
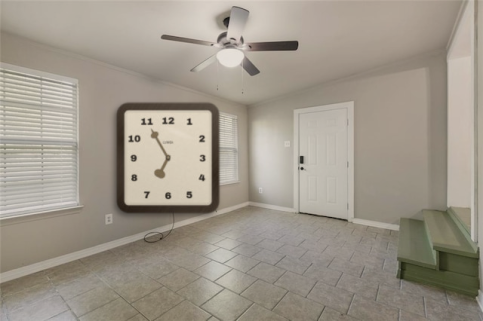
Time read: **6:55**
